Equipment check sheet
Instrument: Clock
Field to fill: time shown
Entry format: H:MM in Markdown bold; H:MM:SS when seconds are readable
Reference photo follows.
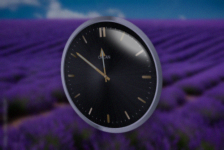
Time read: **11:51**
